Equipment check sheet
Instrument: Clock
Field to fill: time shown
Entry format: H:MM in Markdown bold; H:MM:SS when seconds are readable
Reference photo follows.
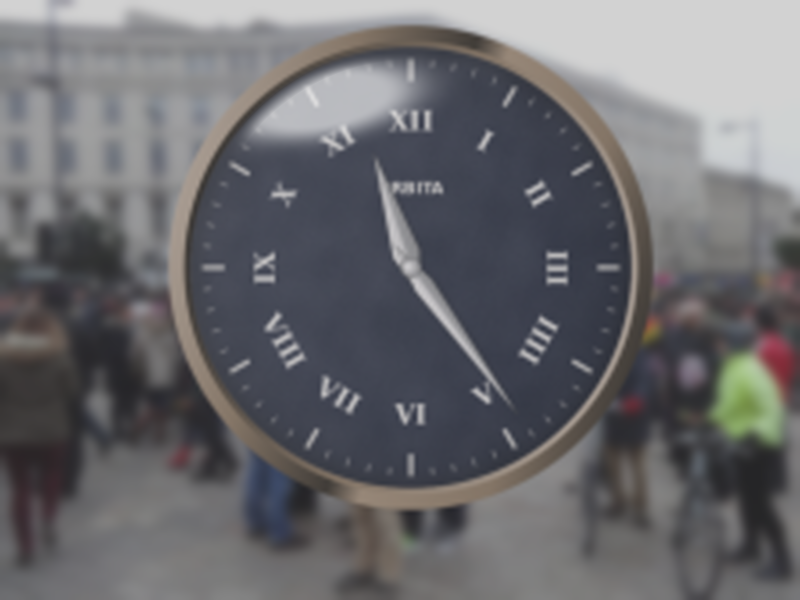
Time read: **11:24**
